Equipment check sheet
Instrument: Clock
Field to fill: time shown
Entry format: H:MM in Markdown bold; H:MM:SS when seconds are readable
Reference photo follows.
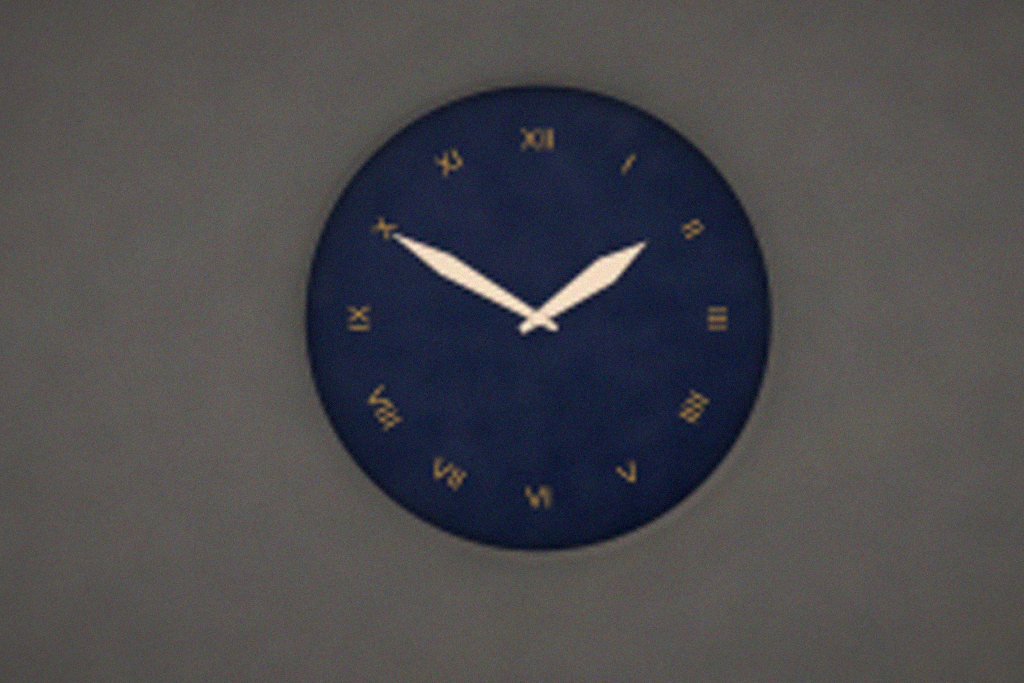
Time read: **1:50**
